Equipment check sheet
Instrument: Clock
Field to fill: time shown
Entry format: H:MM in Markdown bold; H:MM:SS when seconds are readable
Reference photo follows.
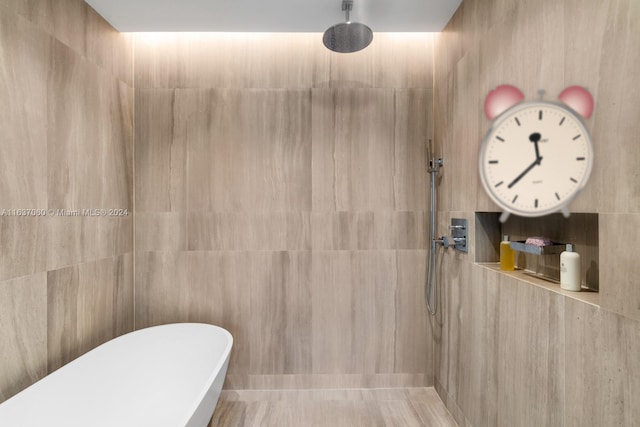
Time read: **11:38**
